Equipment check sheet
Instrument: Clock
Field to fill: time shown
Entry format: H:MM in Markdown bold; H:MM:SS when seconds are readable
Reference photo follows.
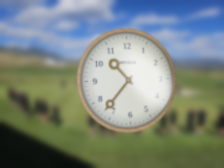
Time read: **10:37**
